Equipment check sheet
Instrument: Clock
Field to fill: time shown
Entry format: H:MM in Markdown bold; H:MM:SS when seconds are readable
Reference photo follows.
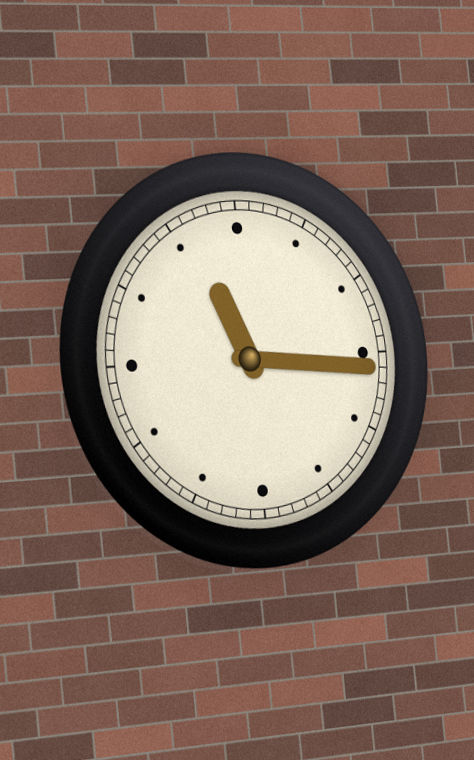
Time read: **11:16**
